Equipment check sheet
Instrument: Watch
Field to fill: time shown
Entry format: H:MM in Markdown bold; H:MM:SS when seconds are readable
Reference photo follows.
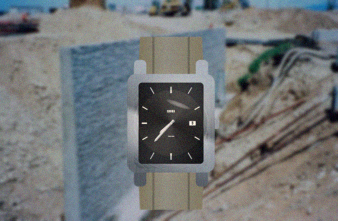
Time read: **7:37**
